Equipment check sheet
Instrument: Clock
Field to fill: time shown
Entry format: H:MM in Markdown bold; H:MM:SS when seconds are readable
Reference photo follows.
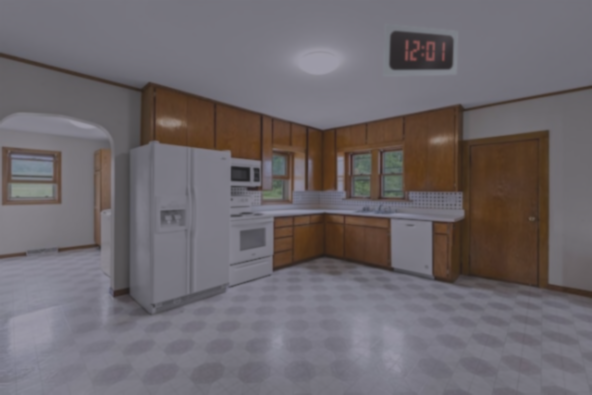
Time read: **12:01**
